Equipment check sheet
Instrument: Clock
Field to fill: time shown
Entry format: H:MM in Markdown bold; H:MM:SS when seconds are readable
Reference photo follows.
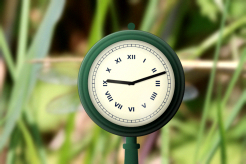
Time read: **9:12**
